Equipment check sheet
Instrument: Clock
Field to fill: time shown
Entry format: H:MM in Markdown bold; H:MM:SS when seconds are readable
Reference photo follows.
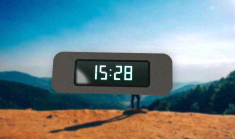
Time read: **15:28**
